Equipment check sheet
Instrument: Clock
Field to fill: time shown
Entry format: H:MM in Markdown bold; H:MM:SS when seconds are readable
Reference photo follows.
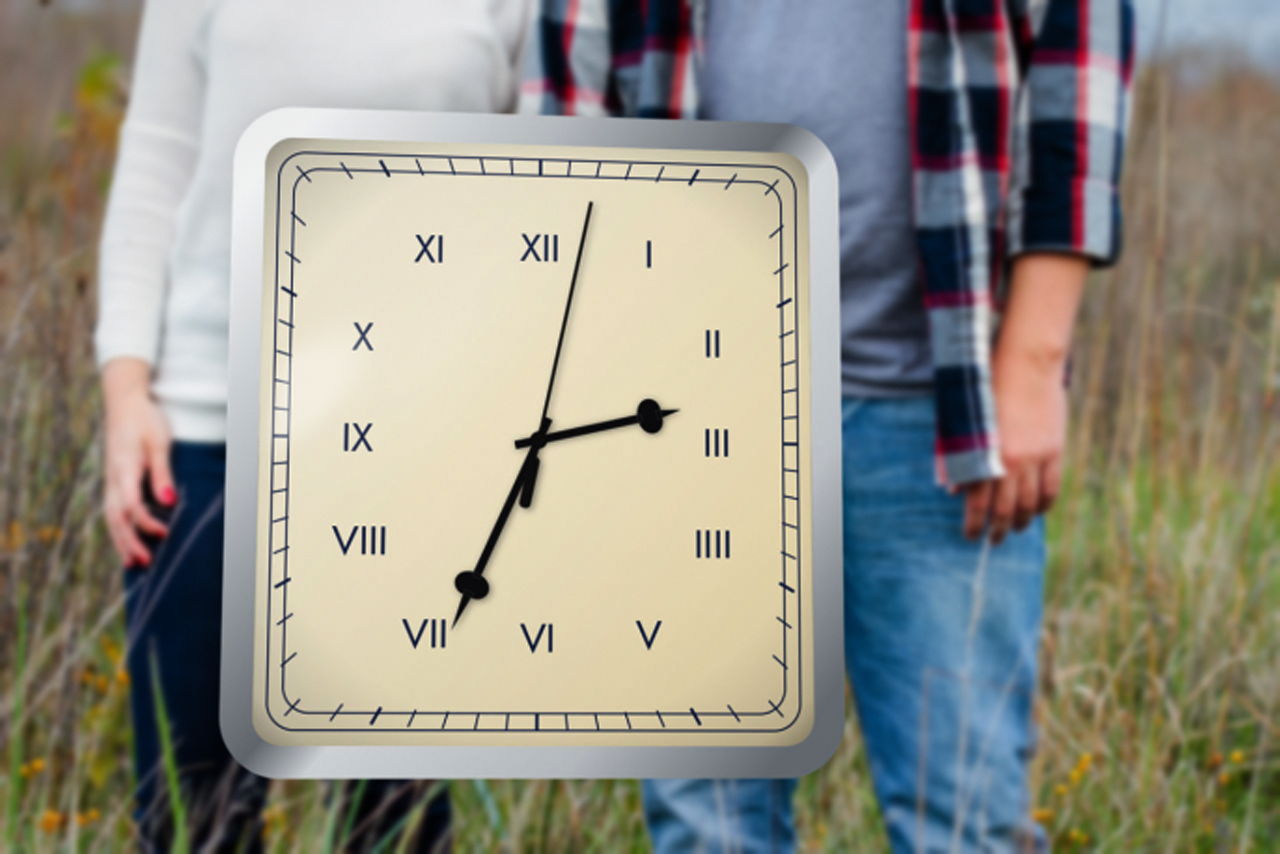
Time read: **2:34:02**
